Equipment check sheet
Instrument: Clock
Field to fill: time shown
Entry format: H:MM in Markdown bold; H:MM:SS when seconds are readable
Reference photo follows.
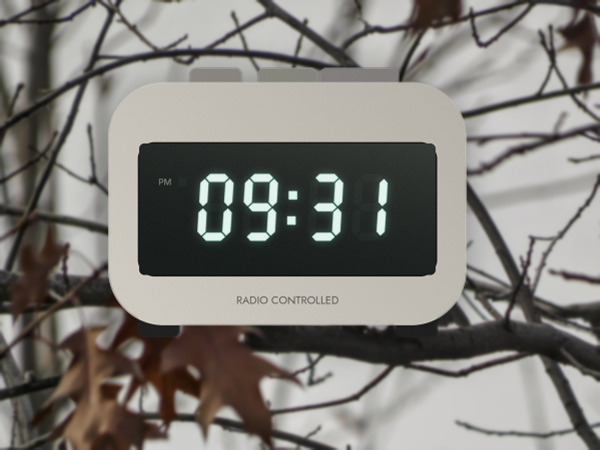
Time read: **9:31**
